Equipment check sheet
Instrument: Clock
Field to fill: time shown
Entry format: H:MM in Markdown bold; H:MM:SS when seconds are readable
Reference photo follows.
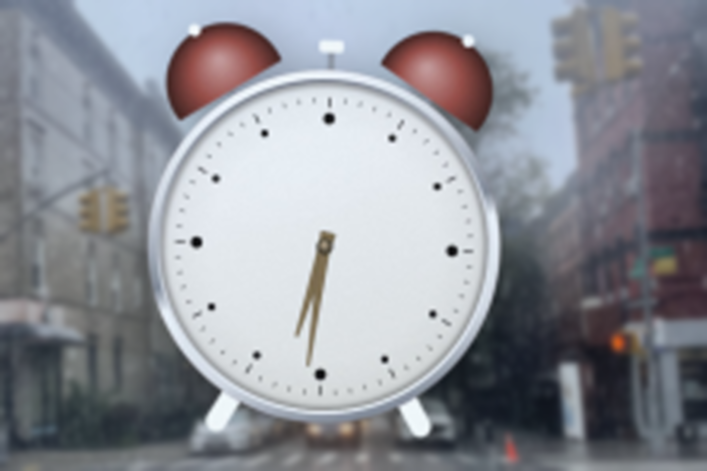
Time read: **6:31**
